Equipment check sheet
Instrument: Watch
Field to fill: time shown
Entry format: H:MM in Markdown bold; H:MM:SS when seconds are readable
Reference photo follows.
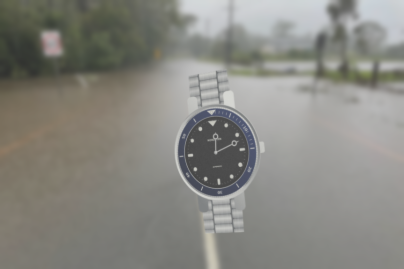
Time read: **12:12**
